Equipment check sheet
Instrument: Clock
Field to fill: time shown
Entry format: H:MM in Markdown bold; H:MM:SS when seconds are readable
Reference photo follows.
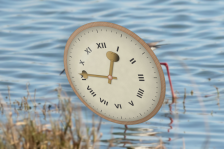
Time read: **12:46**
